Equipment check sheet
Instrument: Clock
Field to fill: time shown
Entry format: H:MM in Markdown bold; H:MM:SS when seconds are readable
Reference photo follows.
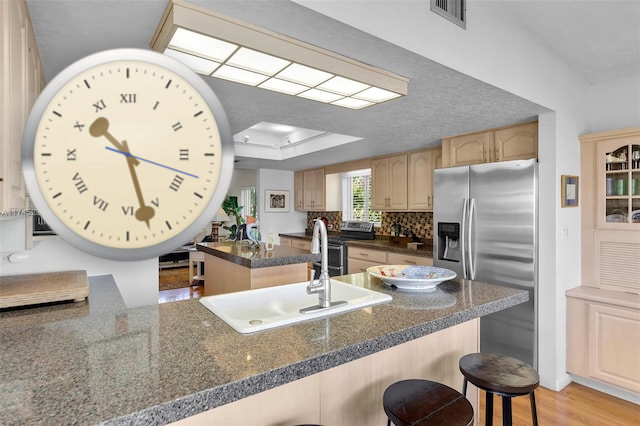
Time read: **10:27:18**
